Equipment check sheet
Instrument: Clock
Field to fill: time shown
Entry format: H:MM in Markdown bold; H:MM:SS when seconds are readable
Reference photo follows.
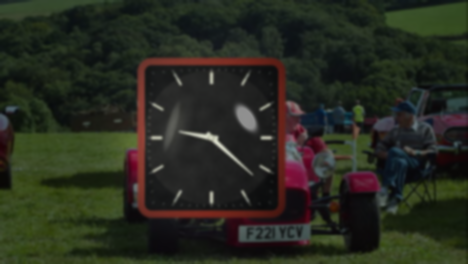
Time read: **9:22**
